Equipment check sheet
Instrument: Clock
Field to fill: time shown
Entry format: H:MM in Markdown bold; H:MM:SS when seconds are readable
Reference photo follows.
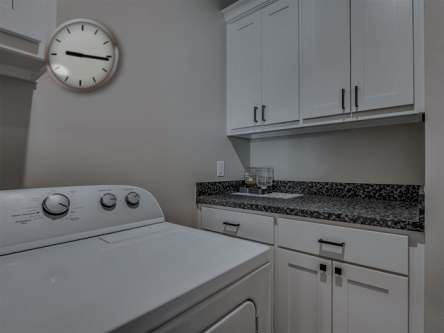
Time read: **9:16**
